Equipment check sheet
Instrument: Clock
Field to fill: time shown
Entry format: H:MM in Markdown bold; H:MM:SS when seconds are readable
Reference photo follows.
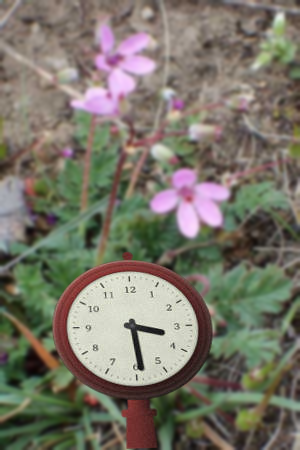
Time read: **3:29**
